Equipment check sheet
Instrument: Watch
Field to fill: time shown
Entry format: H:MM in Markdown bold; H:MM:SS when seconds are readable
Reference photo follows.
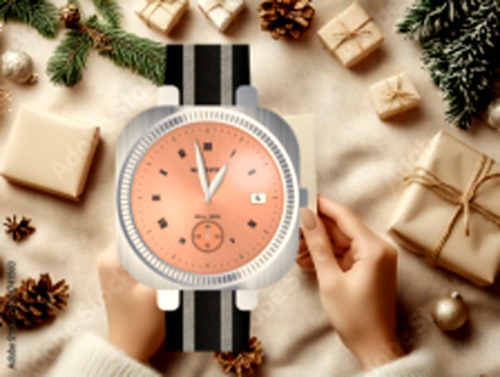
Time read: **12:58**
